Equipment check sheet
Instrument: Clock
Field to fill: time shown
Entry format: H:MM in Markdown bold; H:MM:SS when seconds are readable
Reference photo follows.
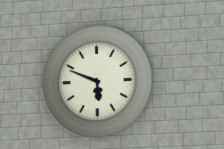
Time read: **5:49**
